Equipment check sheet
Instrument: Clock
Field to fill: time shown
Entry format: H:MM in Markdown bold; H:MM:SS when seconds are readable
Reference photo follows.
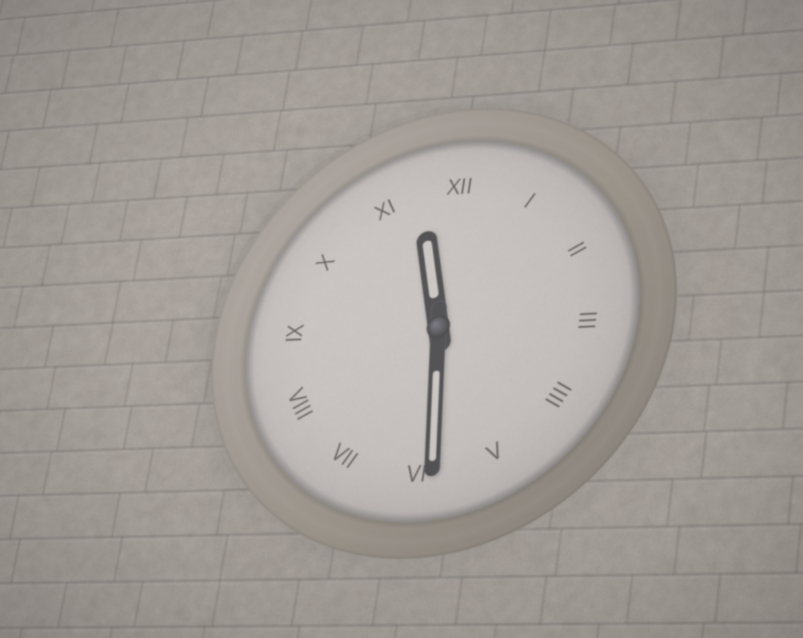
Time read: **11:29**
